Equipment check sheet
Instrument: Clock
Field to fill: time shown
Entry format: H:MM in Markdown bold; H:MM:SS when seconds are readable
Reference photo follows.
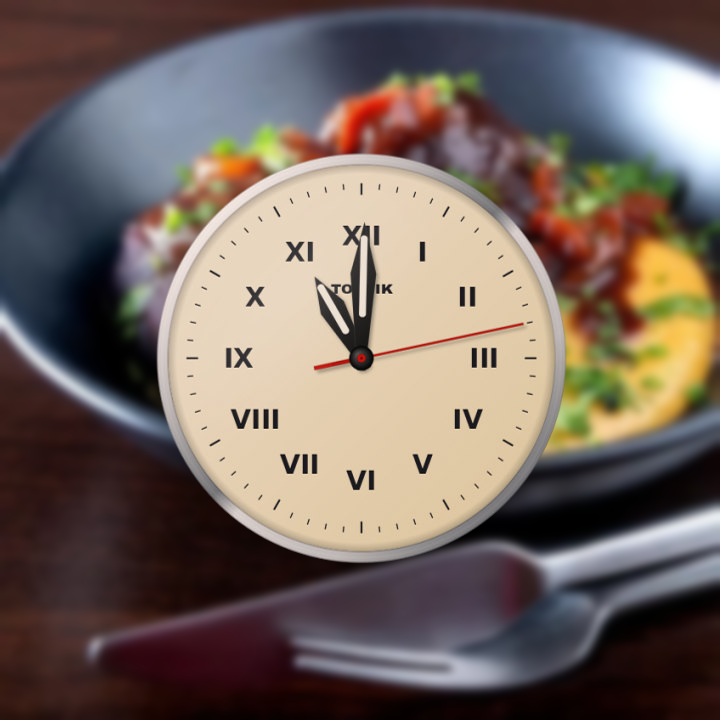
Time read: **11:00:13**
